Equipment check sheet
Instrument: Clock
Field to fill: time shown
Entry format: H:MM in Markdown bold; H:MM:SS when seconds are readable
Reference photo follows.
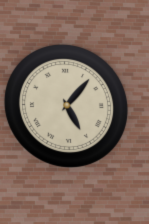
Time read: **5:07**
